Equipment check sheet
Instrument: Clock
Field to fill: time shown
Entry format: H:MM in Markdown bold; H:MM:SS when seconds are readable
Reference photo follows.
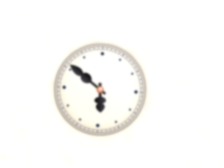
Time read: **5:51**
